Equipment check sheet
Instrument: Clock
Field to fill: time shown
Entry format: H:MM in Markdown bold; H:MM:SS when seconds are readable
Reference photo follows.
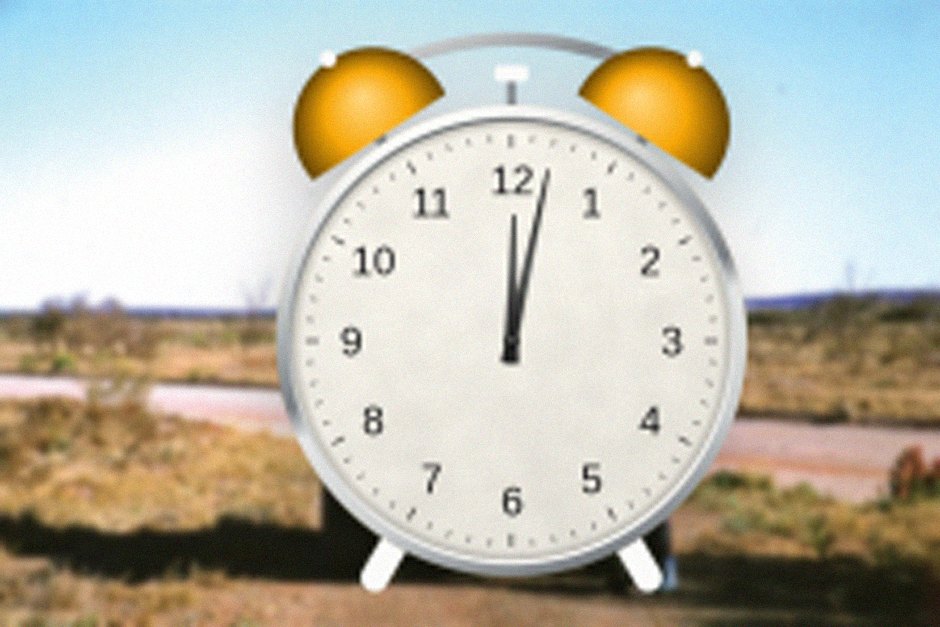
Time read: **12:02**
